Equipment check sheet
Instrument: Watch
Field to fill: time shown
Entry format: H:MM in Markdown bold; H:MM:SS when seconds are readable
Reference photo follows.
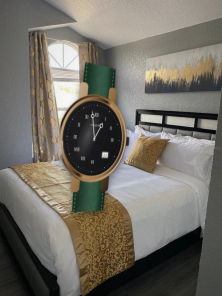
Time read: **12:58**
